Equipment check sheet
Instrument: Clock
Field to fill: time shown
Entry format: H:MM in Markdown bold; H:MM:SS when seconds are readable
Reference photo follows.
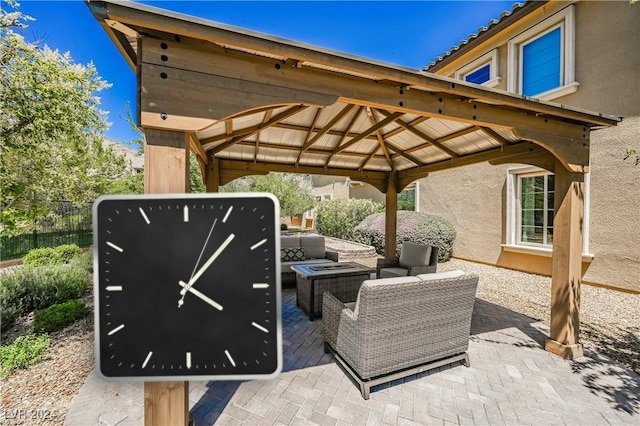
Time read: **4:07:04**
